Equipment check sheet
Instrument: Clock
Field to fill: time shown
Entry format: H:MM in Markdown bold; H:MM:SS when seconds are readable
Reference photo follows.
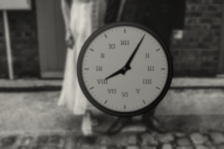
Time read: **8:05**
